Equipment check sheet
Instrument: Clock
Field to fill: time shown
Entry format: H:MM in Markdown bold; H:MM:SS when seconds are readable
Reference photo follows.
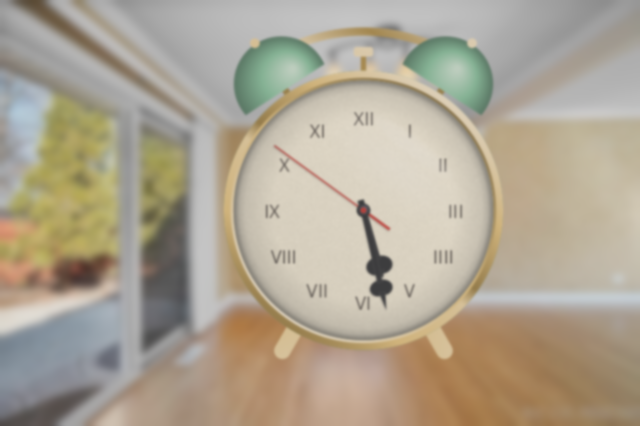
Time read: **5:27:51**
